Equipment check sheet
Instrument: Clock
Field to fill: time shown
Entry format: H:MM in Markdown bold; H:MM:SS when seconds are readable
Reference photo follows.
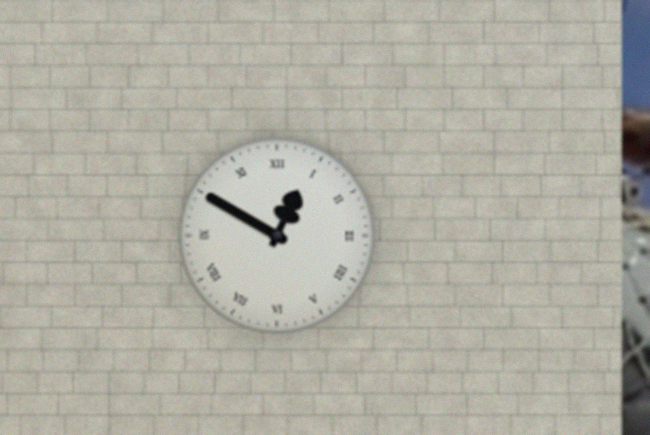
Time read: **12:50**
